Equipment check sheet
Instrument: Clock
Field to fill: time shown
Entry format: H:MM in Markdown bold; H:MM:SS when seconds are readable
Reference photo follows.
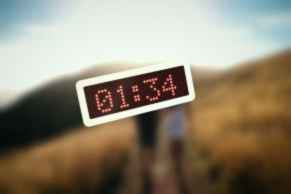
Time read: **1:34**
